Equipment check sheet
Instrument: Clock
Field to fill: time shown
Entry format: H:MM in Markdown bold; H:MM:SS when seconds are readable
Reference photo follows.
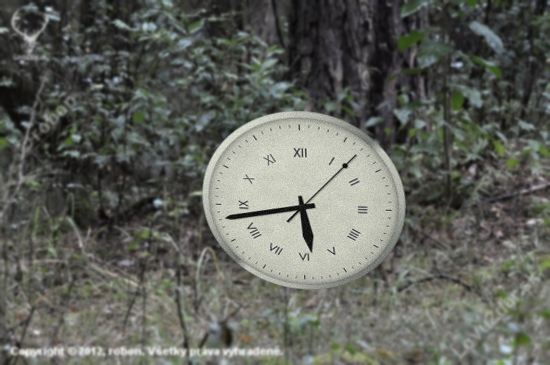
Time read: **5:43:07**
